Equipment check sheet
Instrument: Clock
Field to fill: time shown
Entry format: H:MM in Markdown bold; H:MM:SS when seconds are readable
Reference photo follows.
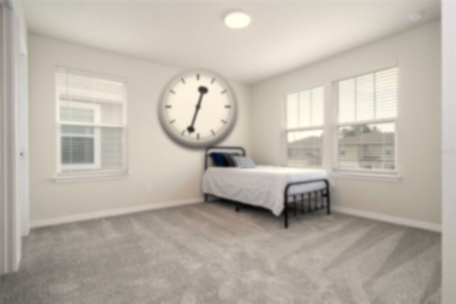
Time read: **12:33**
